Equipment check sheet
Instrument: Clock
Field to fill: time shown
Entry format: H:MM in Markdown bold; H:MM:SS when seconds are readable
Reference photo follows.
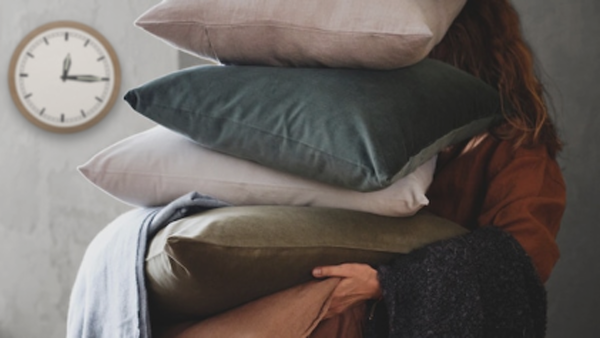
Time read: **12:15**
